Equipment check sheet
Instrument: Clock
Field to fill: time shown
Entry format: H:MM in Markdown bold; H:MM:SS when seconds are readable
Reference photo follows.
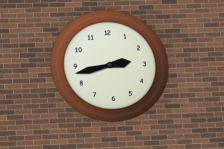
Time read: **2:43**
